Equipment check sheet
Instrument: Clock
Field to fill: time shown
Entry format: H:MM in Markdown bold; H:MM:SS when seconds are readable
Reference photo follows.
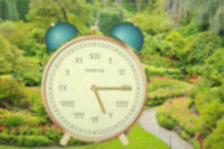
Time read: **5:15**
